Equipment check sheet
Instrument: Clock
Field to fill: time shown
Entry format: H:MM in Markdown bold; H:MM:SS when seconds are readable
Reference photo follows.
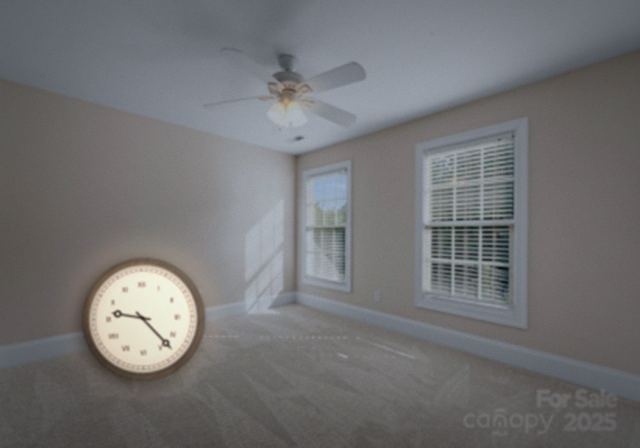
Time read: **9:23**
